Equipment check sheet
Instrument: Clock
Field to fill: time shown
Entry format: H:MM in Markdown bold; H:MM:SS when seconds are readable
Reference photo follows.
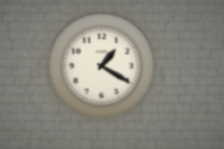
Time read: **1:20**
